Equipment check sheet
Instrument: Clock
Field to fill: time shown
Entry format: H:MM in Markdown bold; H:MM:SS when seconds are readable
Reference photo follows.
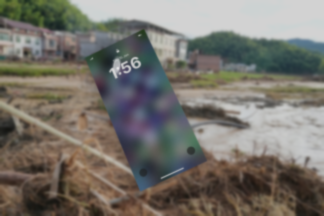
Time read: **1:56**
